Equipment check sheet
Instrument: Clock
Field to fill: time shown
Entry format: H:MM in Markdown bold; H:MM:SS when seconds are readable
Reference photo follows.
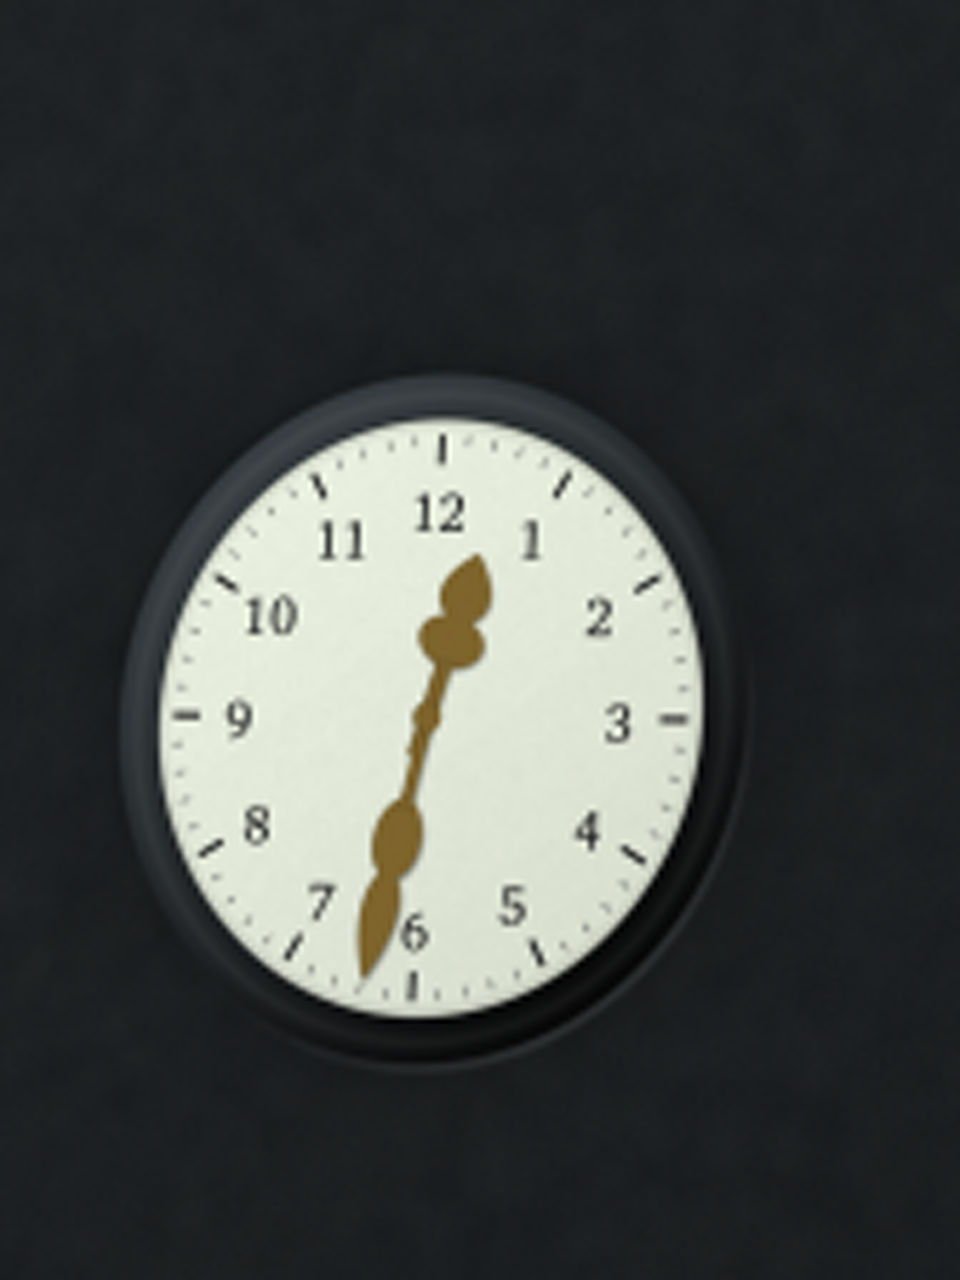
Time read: **12:32**
